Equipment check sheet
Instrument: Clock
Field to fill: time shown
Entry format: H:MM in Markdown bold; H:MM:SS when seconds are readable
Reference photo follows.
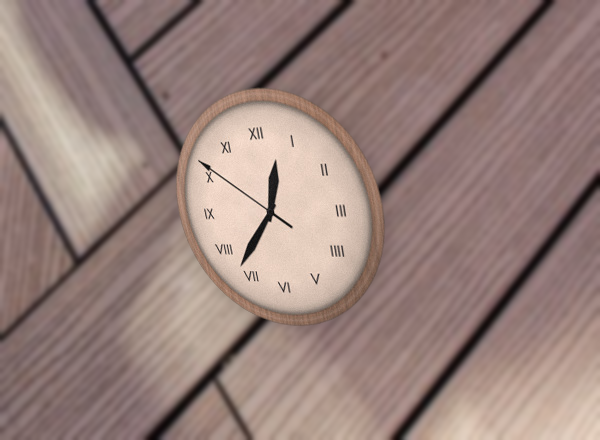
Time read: **12:36:51**
